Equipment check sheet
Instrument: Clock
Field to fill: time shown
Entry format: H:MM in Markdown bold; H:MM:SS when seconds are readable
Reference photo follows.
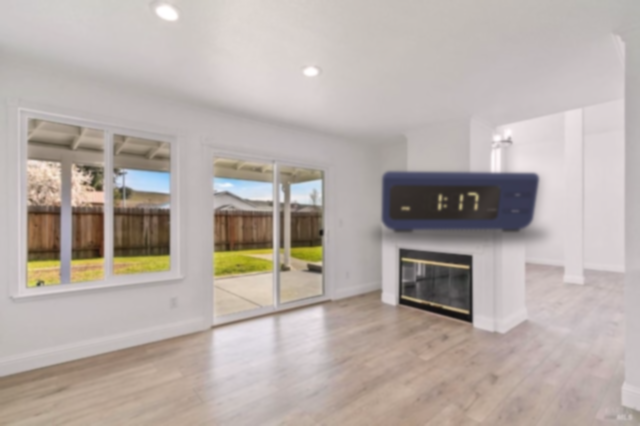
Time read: **1:17**
